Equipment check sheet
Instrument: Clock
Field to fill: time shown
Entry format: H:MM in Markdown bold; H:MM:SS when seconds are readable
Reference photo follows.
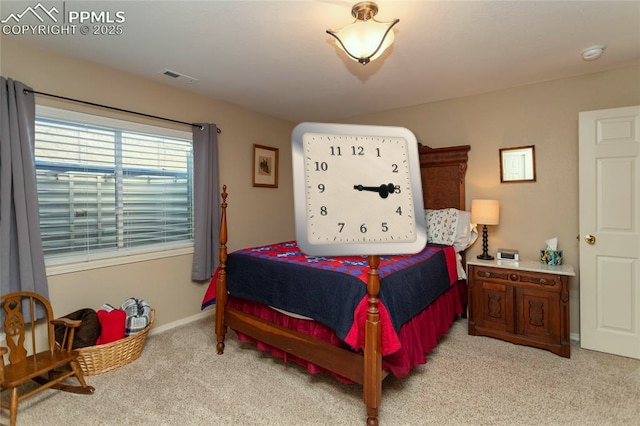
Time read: **3:15**
